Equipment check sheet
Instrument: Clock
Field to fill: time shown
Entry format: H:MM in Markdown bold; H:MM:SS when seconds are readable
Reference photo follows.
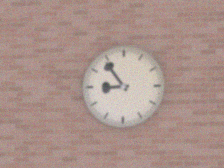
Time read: **8:54**
